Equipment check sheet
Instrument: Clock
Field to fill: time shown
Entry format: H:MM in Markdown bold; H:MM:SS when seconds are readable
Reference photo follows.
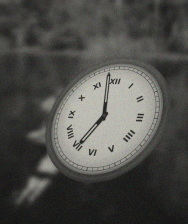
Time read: **6:58**
